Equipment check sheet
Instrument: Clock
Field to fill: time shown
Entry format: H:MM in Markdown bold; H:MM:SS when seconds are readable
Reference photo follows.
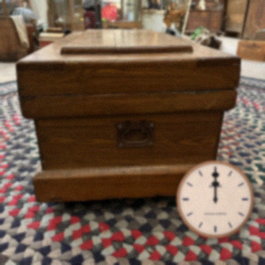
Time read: **12:00**
